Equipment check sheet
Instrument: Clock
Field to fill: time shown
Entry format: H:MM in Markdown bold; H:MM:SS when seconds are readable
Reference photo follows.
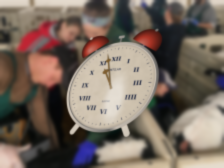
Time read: **10:57**
